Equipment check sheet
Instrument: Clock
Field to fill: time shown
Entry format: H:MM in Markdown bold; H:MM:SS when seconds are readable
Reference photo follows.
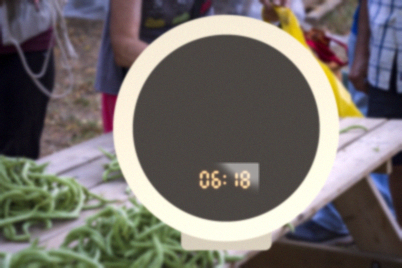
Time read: **6:18**
